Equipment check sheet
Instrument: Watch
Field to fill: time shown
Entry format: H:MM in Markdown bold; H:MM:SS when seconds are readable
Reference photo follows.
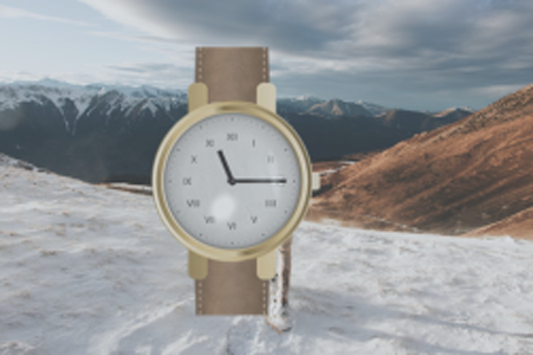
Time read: **11:15**
